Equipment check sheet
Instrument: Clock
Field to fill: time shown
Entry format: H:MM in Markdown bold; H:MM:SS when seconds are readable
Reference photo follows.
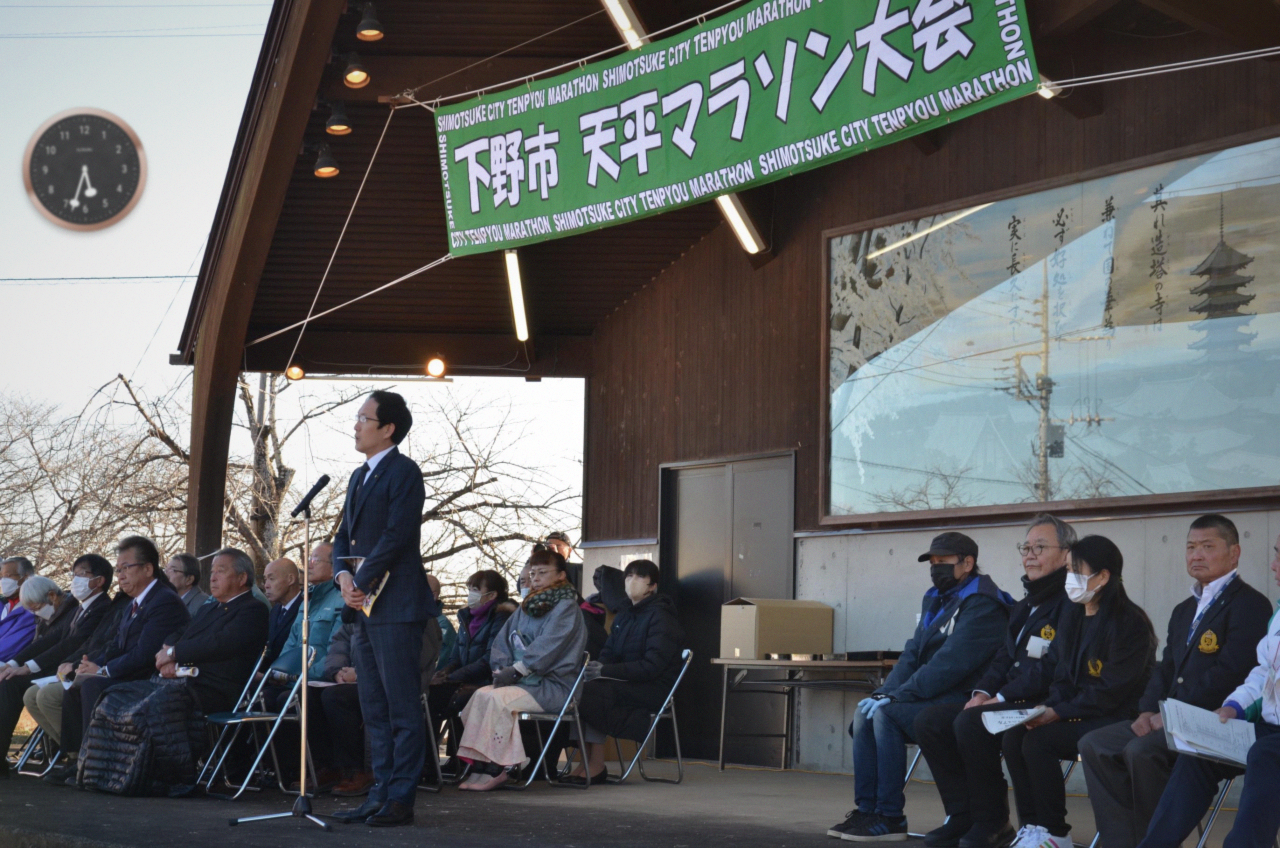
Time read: **5:33**
